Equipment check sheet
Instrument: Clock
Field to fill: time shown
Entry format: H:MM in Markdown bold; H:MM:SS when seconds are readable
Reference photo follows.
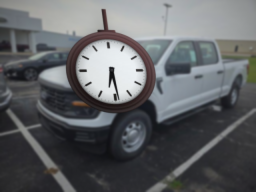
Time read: **6:29**
